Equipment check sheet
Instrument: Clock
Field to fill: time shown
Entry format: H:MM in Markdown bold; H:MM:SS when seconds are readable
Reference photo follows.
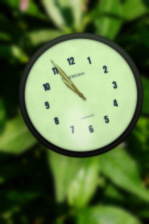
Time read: **10:56**
